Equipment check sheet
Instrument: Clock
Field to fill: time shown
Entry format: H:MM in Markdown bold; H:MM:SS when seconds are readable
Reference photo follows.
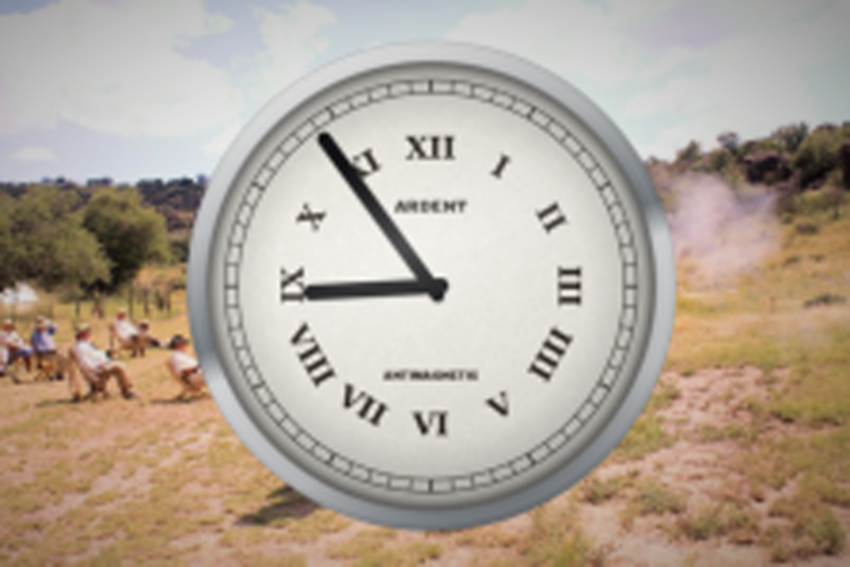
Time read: **8:54**
